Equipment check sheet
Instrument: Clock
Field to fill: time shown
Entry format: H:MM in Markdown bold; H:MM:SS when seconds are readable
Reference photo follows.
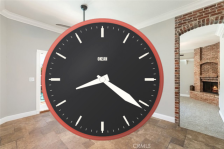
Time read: **8:21**
